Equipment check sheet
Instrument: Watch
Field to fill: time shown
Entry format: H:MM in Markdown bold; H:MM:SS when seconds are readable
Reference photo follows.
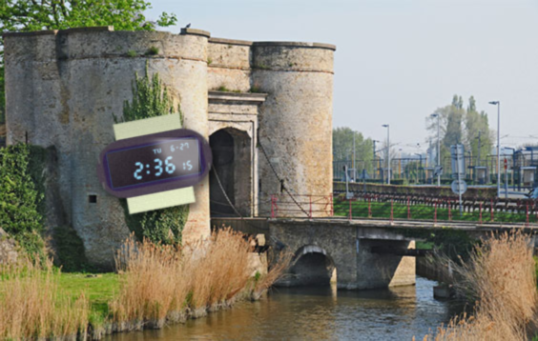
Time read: **2:36**
